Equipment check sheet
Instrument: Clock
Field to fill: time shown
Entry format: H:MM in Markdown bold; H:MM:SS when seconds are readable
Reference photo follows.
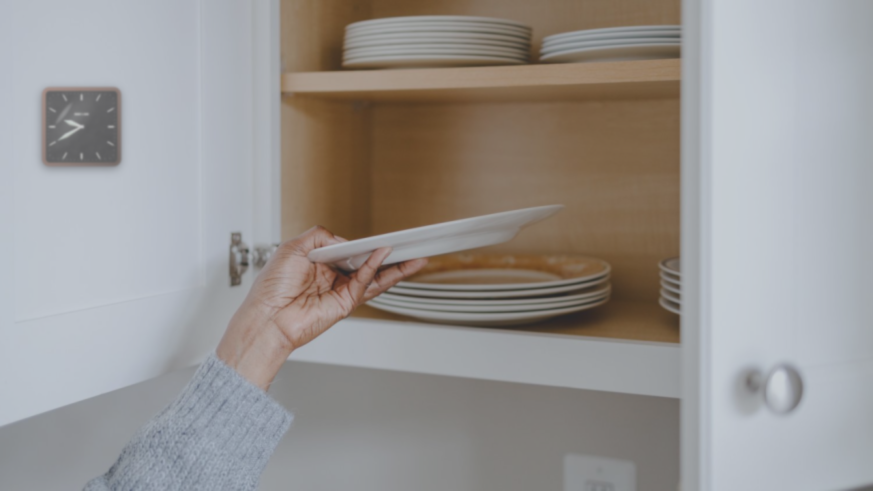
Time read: **9:40**
